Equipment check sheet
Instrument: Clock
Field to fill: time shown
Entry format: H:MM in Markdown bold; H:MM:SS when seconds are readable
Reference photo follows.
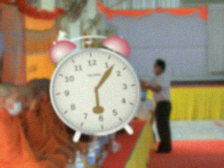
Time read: **6:07**
